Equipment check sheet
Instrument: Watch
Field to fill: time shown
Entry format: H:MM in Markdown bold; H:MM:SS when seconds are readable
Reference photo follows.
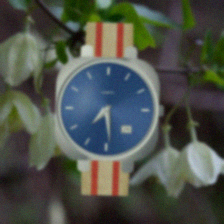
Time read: **7:29**
